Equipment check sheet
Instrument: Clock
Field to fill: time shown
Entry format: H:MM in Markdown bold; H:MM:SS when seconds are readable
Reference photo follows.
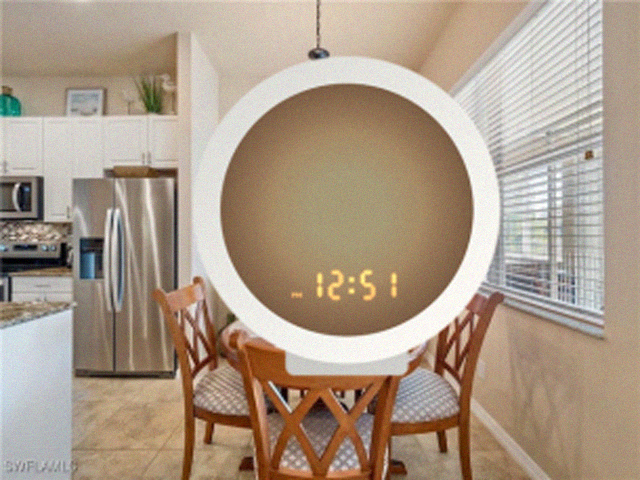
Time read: **12:51**
